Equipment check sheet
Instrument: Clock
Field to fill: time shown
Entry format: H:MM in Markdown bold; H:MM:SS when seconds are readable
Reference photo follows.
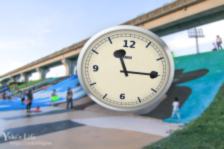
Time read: **11:15**
